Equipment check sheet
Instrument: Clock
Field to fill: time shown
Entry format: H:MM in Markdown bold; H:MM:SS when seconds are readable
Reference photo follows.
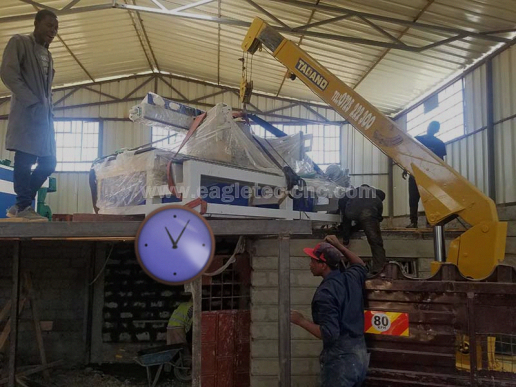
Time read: **11:05**
